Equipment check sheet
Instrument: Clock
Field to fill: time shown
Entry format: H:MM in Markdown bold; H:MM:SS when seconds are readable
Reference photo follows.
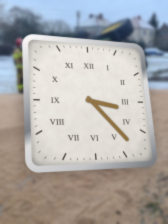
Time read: **3:23**
